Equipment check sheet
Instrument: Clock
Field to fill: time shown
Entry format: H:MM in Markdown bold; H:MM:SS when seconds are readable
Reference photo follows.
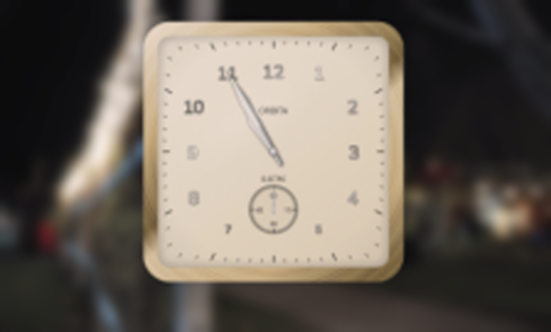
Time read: **10:55**
